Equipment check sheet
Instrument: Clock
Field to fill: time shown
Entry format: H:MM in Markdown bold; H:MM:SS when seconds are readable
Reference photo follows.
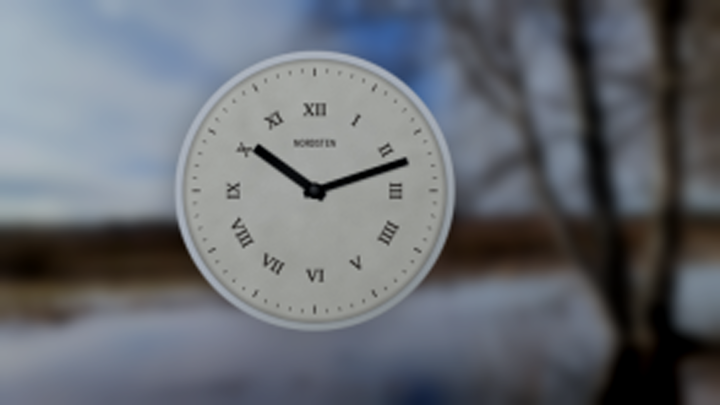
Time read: **10:12**
